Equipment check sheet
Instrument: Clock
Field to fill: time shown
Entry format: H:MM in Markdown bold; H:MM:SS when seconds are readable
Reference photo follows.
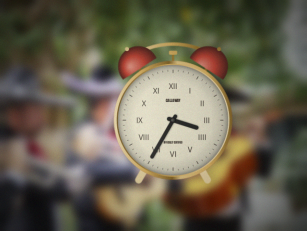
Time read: **3:35**
